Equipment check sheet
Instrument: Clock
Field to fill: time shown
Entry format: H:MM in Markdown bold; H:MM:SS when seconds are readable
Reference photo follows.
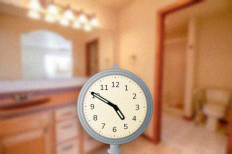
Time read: **4:50**
